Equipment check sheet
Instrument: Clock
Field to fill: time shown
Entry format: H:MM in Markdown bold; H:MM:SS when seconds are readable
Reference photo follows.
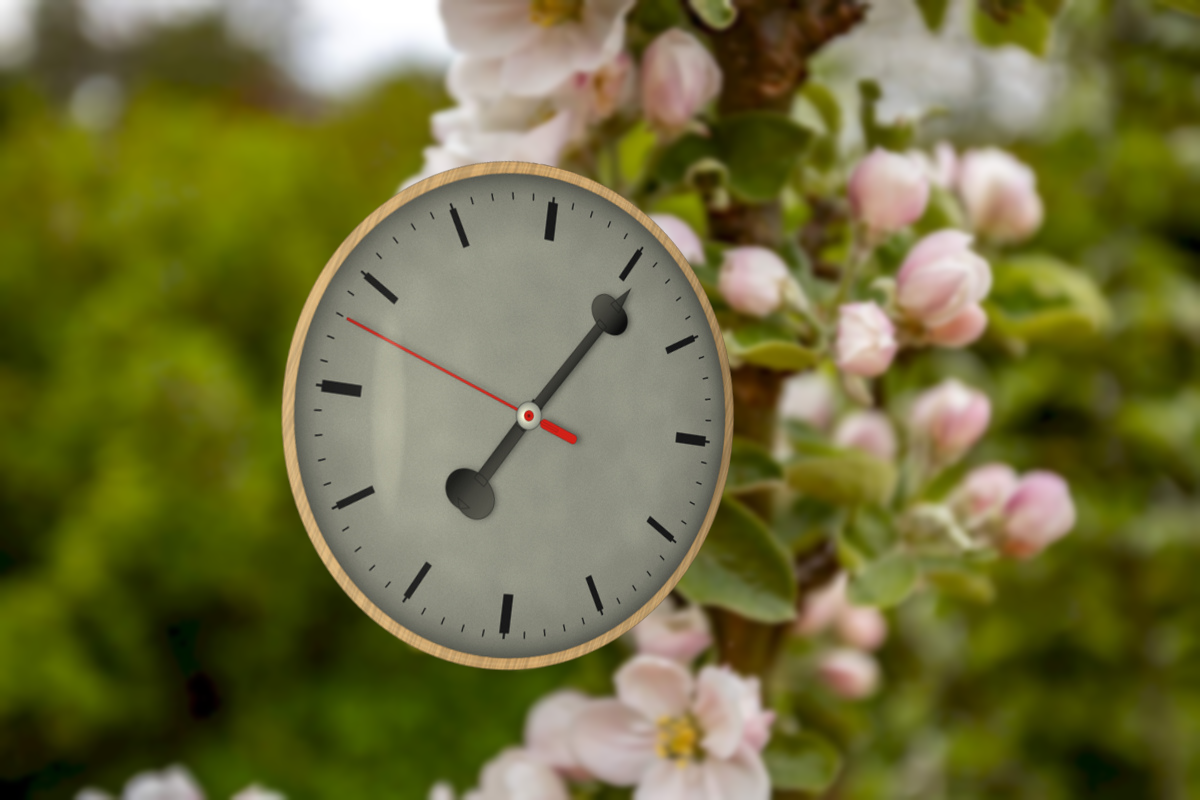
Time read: **7:05:48**
